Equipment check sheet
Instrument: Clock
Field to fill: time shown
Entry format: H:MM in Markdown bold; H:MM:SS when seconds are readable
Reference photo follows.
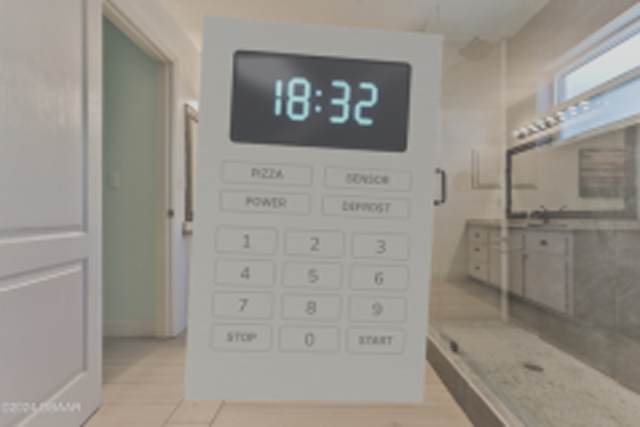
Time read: **18:32**
